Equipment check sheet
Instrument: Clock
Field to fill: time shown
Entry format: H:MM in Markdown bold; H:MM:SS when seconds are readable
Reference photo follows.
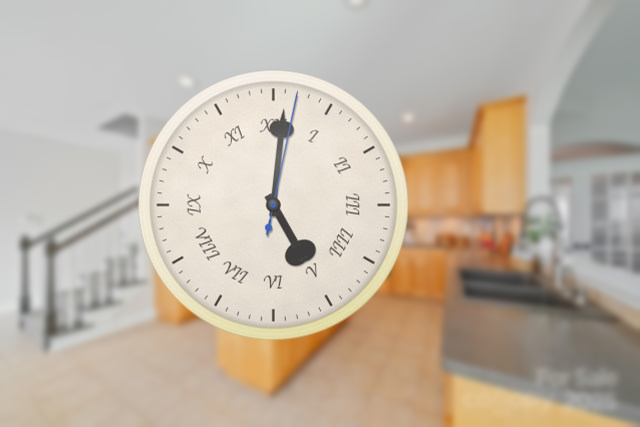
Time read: **5:01:02**
